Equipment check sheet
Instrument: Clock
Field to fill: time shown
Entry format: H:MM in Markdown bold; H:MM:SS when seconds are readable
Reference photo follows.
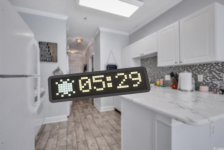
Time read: **5:29**
